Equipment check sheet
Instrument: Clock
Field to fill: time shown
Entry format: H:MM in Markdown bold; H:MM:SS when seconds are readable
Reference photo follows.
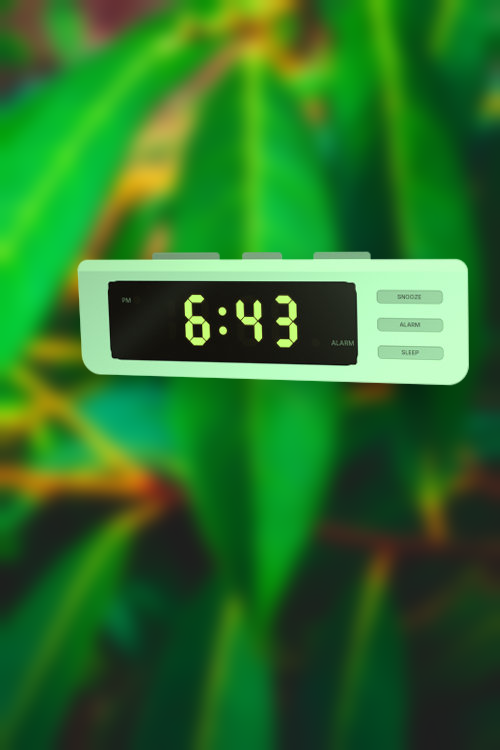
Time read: **6:43**
